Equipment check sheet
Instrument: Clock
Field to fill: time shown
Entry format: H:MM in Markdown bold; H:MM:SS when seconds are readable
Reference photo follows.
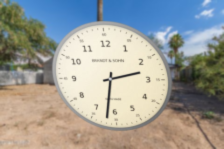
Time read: **2:32**
